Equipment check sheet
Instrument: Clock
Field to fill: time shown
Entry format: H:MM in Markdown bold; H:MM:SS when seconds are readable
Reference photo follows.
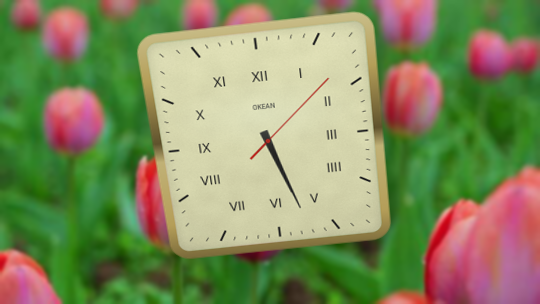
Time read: **5:27:08**
